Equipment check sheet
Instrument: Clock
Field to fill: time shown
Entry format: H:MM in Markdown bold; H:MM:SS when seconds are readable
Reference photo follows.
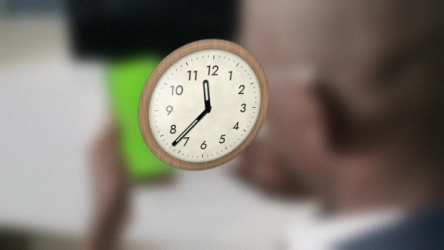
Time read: **11:37**
